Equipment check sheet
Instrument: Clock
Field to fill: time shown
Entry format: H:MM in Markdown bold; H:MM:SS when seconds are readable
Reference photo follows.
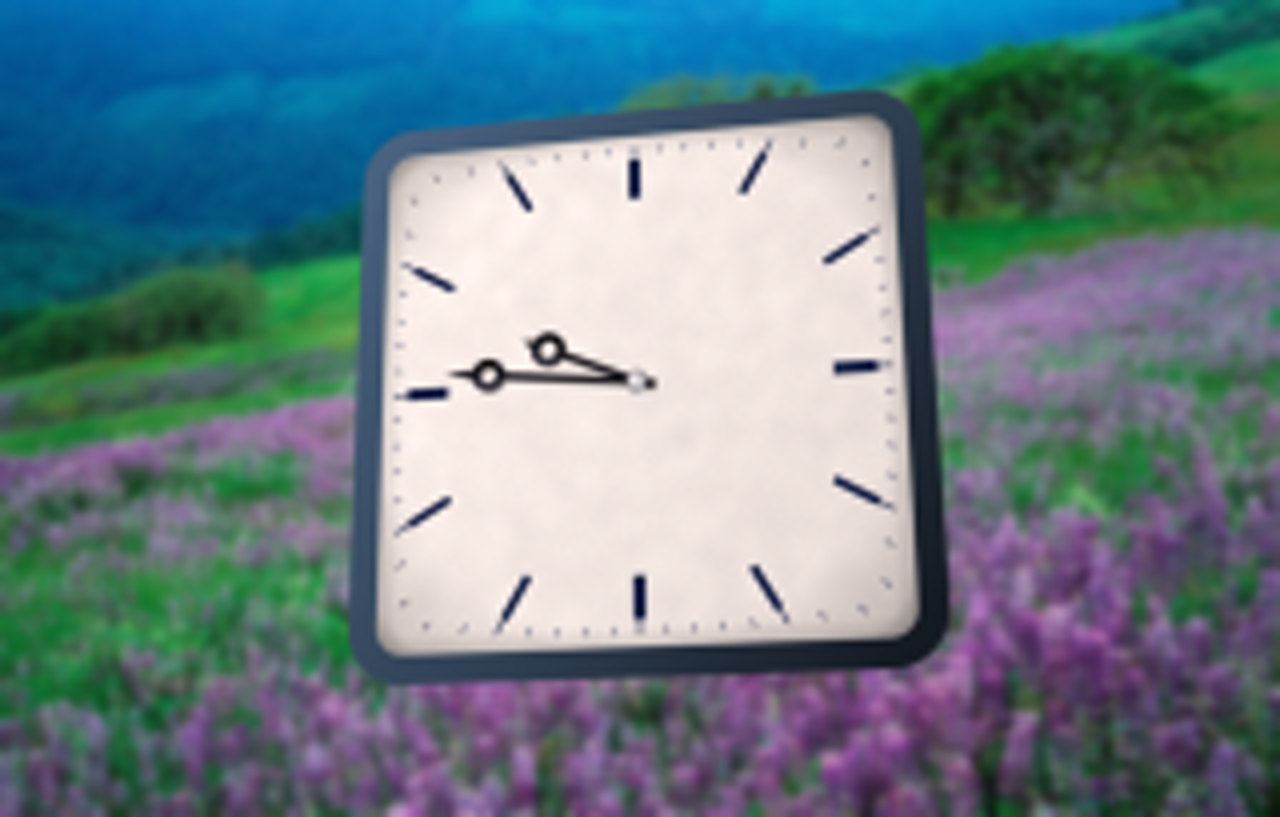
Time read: **9:46**
